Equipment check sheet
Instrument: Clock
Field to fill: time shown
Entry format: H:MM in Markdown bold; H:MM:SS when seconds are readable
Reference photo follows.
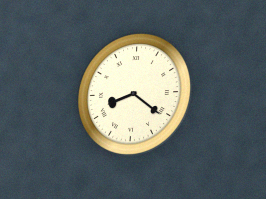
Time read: **8:21**
